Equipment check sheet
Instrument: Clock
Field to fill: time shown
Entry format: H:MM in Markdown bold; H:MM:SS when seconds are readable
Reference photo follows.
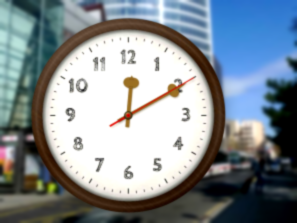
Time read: **12:10:10**
